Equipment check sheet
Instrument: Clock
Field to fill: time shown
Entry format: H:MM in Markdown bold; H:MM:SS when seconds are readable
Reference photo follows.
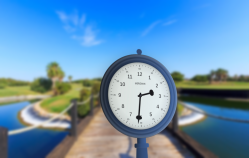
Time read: **2:31**
